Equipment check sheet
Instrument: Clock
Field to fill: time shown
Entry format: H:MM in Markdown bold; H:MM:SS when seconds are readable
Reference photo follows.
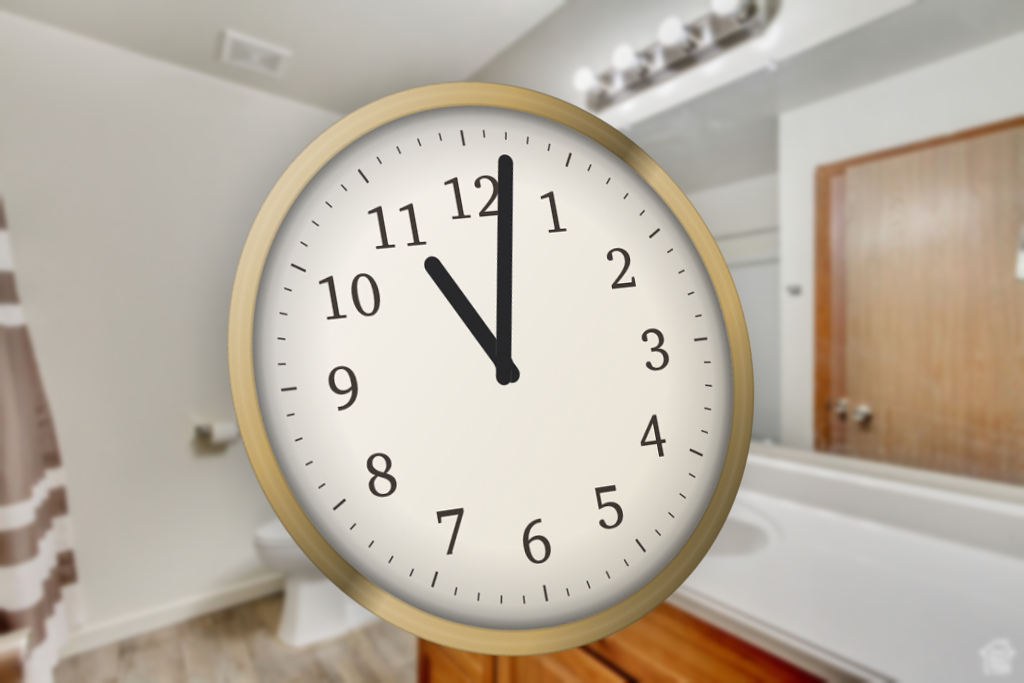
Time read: **11:02**
